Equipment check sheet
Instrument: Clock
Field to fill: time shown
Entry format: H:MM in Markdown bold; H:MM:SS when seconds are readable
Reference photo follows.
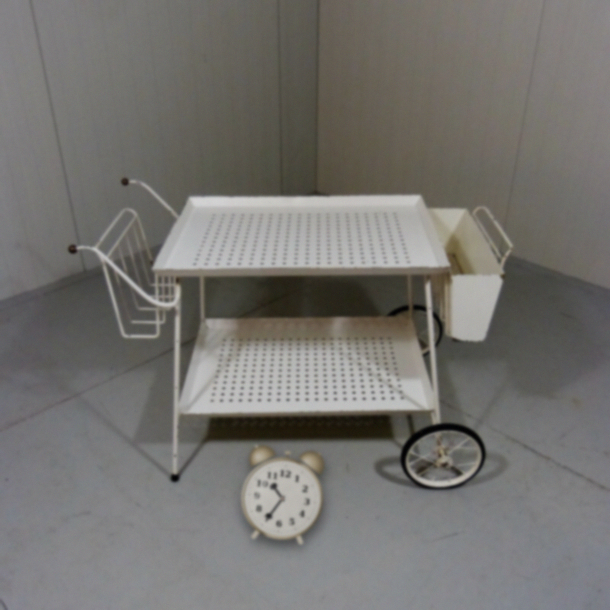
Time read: **10:35**
